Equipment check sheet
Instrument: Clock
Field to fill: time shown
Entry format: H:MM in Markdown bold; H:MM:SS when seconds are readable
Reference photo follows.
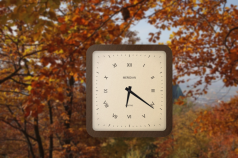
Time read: **6:21**
